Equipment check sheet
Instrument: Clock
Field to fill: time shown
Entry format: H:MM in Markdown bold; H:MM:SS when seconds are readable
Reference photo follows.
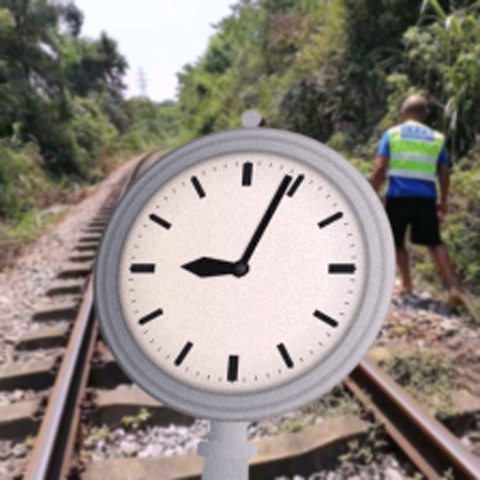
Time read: **9:04**
